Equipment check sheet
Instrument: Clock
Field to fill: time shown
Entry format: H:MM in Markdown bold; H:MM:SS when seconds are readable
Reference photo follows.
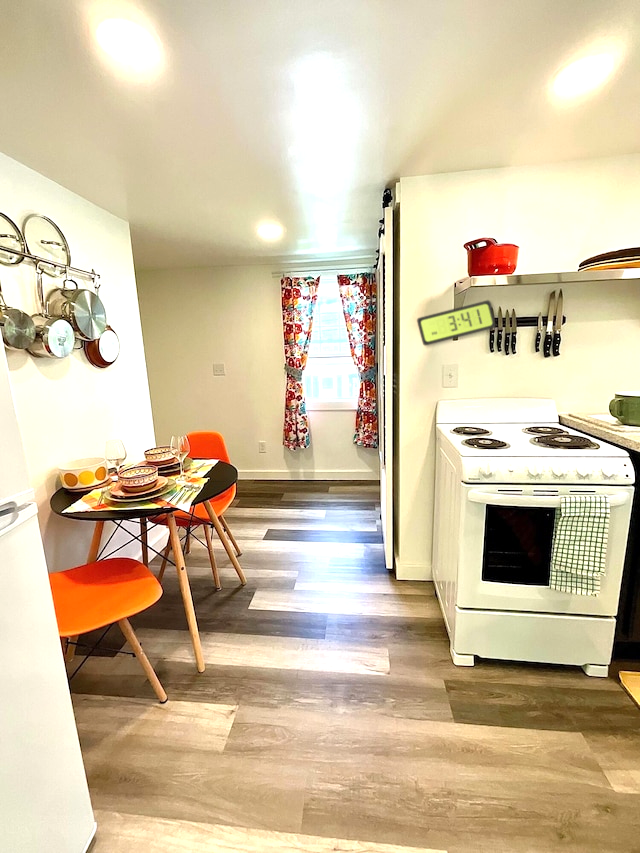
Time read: **3:41**
